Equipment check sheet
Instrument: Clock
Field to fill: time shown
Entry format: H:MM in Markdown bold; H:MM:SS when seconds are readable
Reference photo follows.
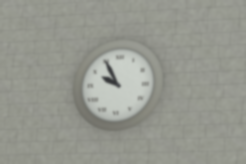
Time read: **9:55**
